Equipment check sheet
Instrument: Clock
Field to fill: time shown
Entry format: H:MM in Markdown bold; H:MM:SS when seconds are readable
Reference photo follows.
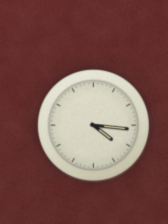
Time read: **4:16**
